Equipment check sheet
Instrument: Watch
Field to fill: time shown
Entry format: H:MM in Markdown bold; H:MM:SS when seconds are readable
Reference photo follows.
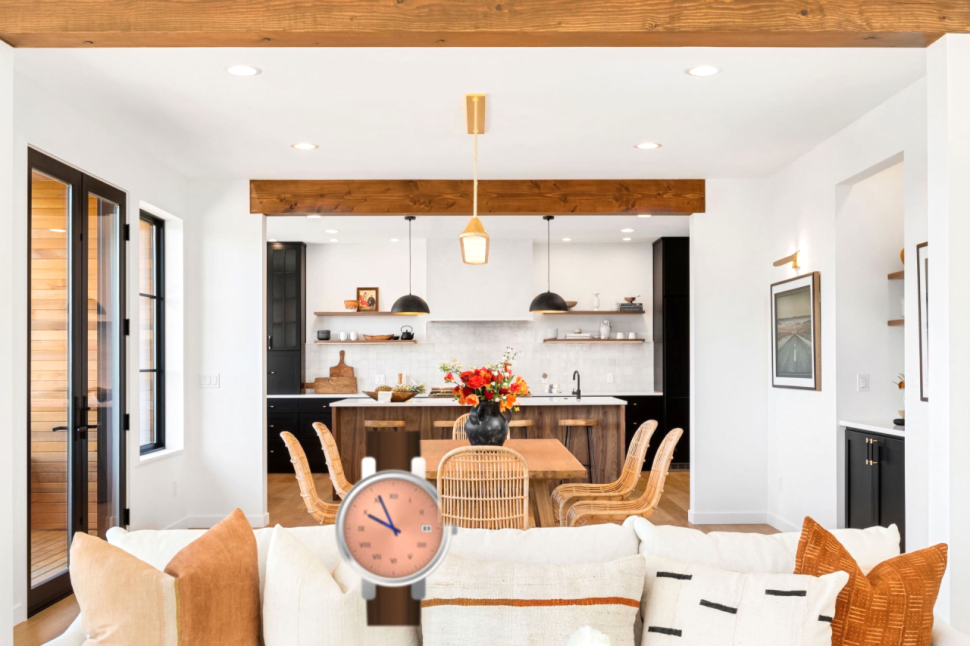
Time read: **9:56**
